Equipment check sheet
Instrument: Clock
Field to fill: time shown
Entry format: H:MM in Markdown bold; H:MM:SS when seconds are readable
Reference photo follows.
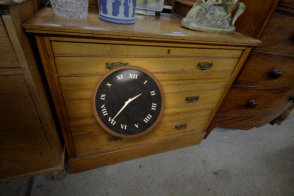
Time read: **1:35**
